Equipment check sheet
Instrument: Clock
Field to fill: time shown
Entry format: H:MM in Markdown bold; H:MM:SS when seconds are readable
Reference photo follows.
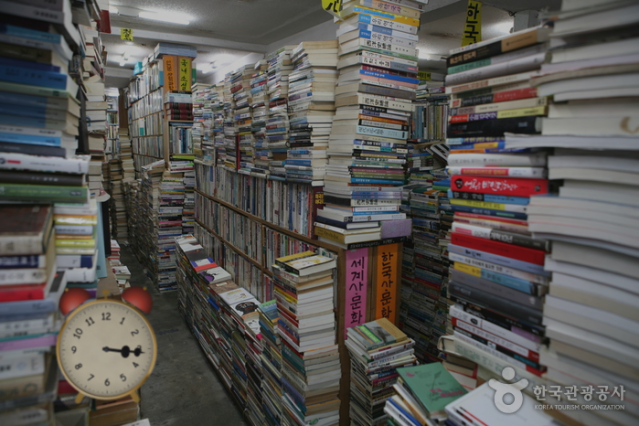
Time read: **3:16**
